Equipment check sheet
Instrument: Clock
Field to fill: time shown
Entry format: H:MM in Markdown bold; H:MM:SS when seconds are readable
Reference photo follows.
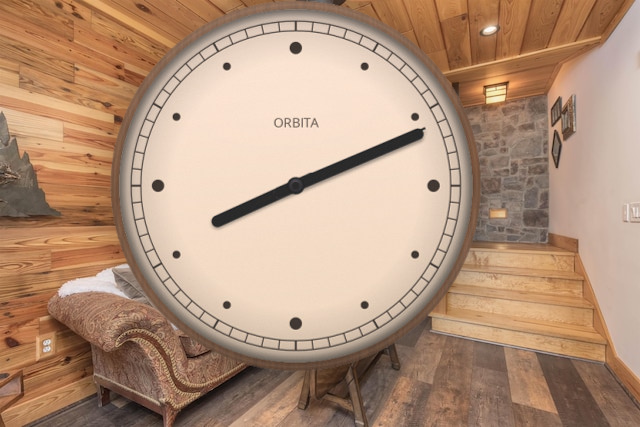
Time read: **8:11:11**
